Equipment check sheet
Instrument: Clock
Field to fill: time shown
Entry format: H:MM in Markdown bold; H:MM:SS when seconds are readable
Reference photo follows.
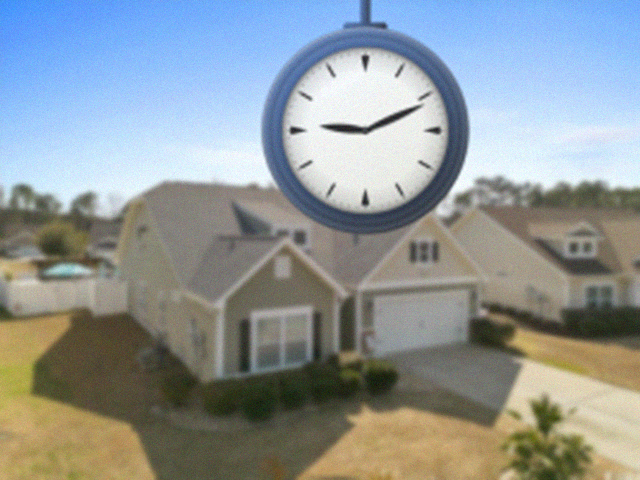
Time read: **9:11**
